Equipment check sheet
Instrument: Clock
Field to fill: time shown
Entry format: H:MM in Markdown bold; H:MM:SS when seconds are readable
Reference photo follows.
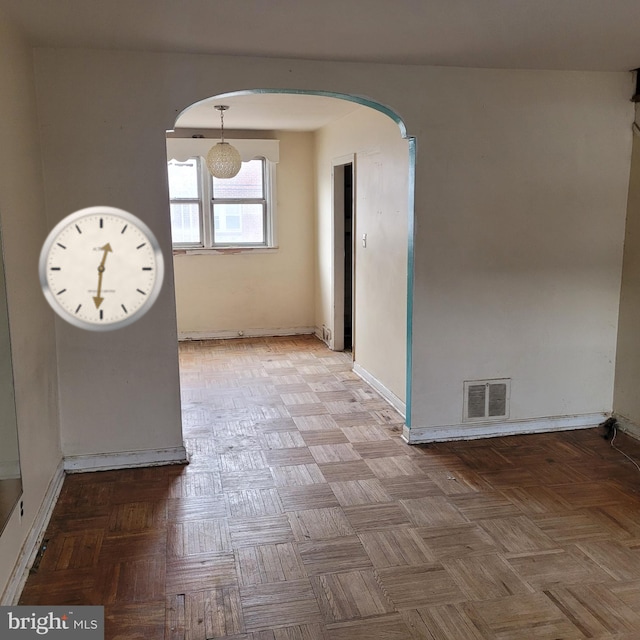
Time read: **12:31**
